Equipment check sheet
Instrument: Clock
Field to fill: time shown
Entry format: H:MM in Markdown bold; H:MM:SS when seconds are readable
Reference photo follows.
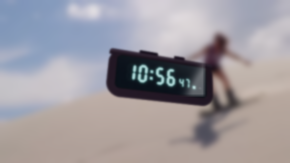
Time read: **10:56**
